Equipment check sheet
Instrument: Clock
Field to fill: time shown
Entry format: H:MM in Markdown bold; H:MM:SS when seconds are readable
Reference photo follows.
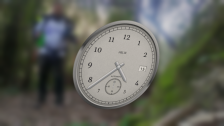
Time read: **4:38**
